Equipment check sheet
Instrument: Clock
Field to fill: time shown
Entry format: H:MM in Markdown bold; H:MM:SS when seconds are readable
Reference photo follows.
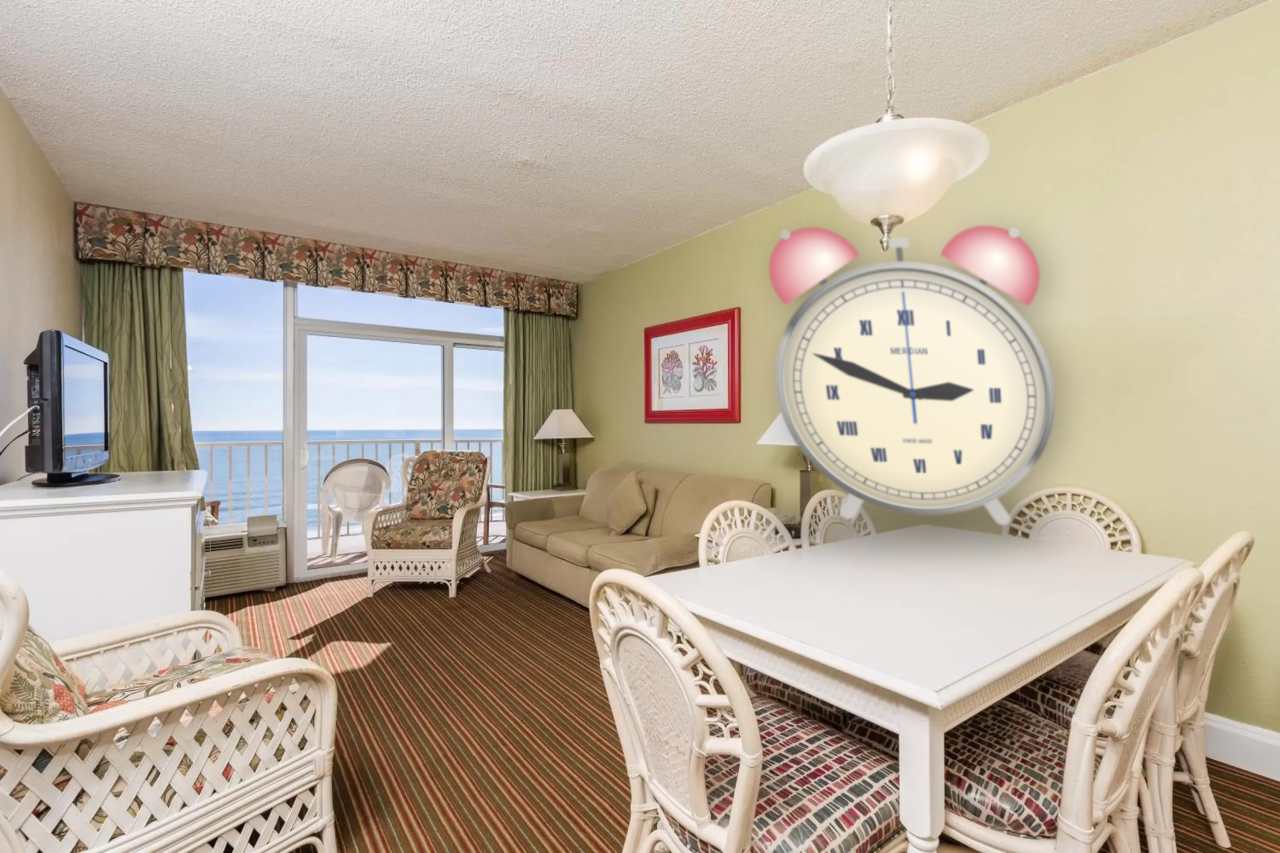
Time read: **2:49:00**
